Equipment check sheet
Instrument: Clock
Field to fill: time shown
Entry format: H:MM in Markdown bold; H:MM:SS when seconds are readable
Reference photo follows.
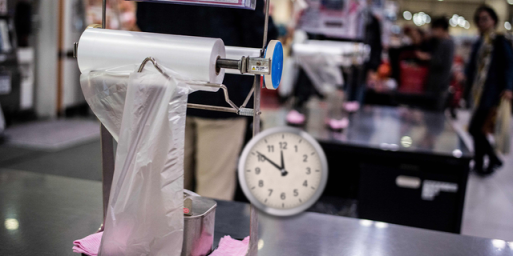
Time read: **11:51**
